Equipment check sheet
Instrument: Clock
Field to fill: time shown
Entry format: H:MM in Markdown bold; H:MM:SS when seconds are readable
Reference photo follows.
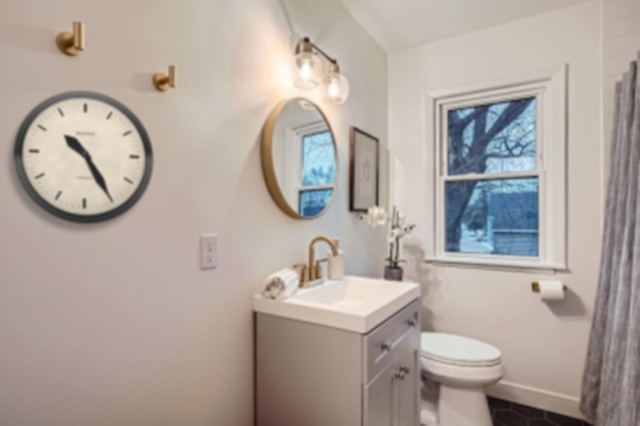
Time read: **10:25**
